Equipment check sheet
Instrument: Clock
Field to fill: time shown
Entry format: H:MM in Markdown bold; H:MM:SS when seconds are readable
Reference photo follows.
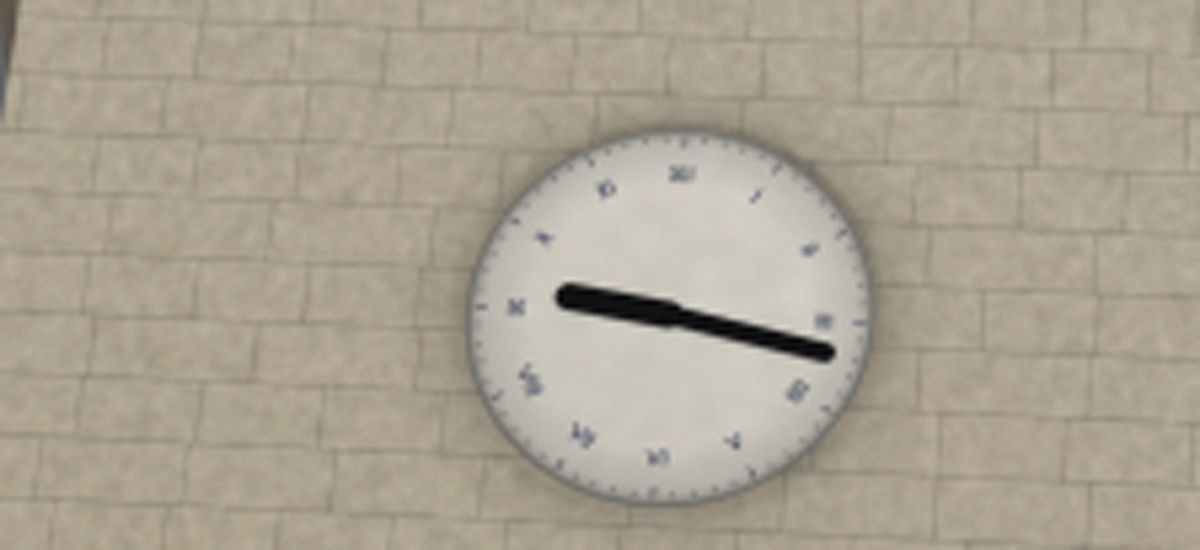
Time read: **9:17**
